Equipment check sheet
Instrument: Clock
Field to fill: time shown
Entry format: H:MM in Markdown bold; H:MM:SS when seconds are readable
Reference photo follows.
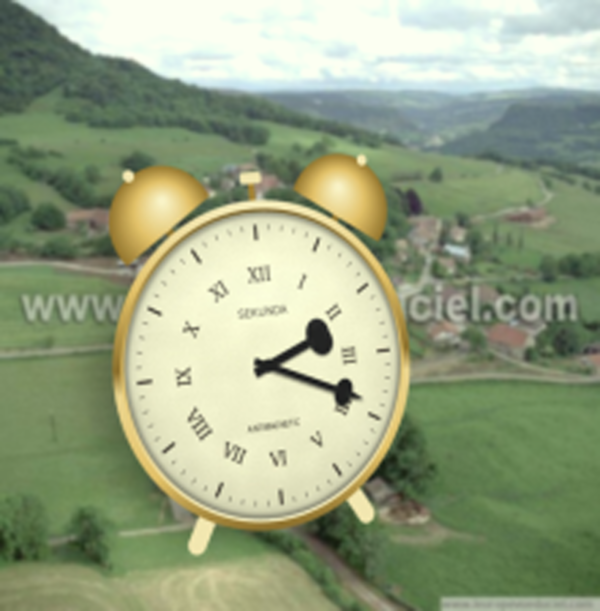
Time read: **2:19**
